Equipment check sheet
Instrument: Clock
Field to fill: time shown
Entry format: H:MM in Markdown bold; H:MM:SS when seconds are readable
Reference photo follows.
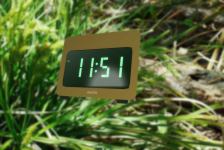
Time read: **11:51**
